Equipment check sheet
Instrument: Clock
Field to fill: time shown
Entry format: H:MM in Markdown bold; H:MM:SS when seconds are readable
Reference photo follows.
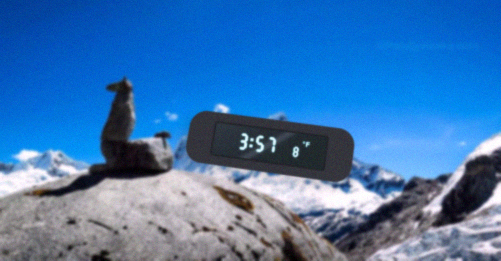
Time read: **3:57**
